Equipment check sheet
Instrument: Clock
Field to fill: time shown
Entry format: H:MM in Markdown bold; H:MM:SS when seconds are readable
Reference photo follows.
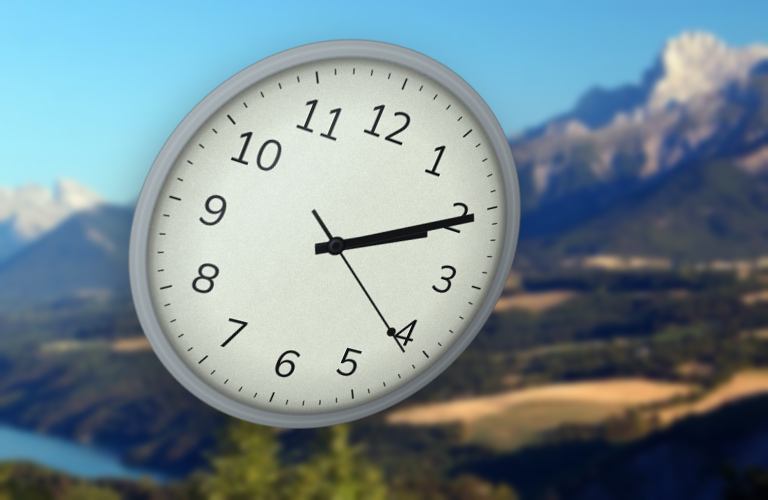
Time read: **2:10:21**
